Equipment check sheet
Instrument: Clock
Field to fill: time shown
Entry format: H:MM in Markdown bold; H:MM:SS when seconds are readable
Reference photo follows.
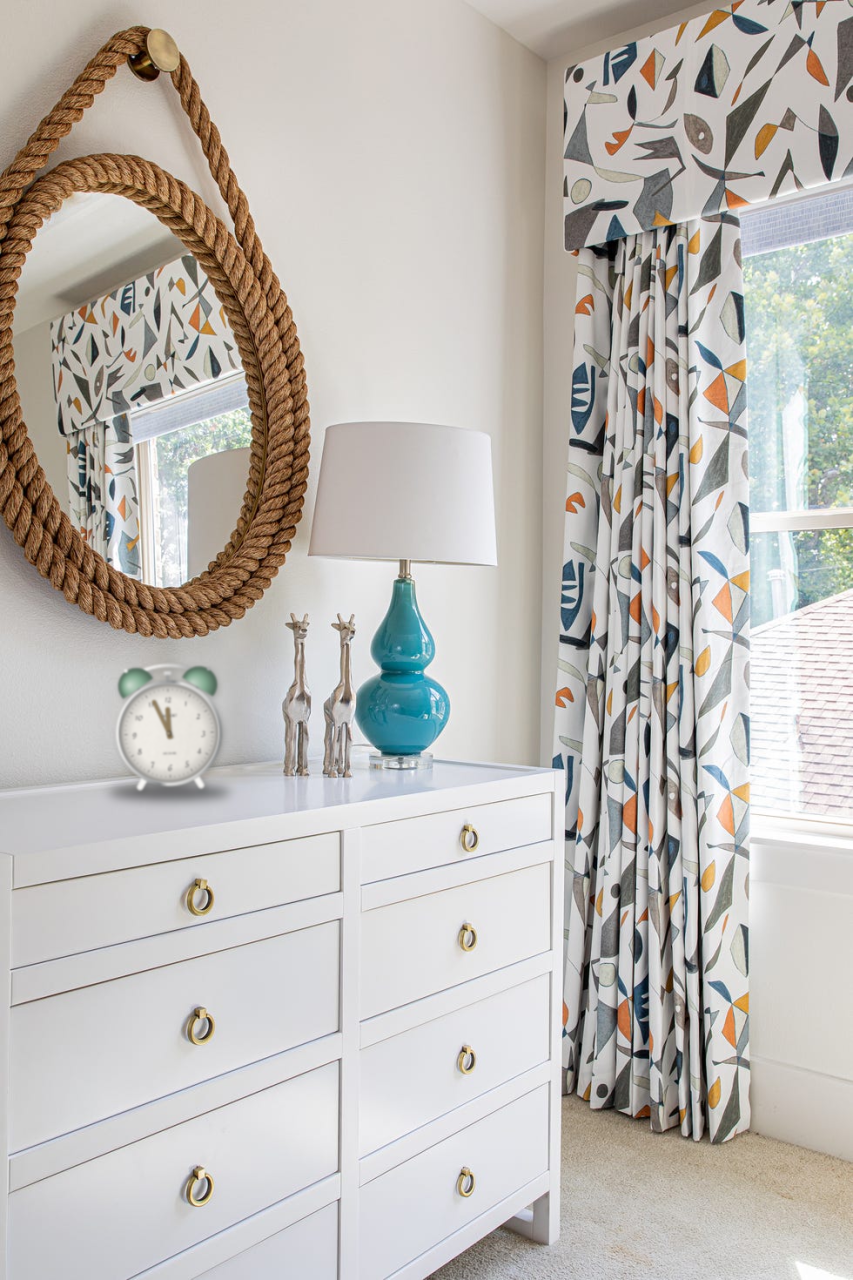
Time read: **11:56**
